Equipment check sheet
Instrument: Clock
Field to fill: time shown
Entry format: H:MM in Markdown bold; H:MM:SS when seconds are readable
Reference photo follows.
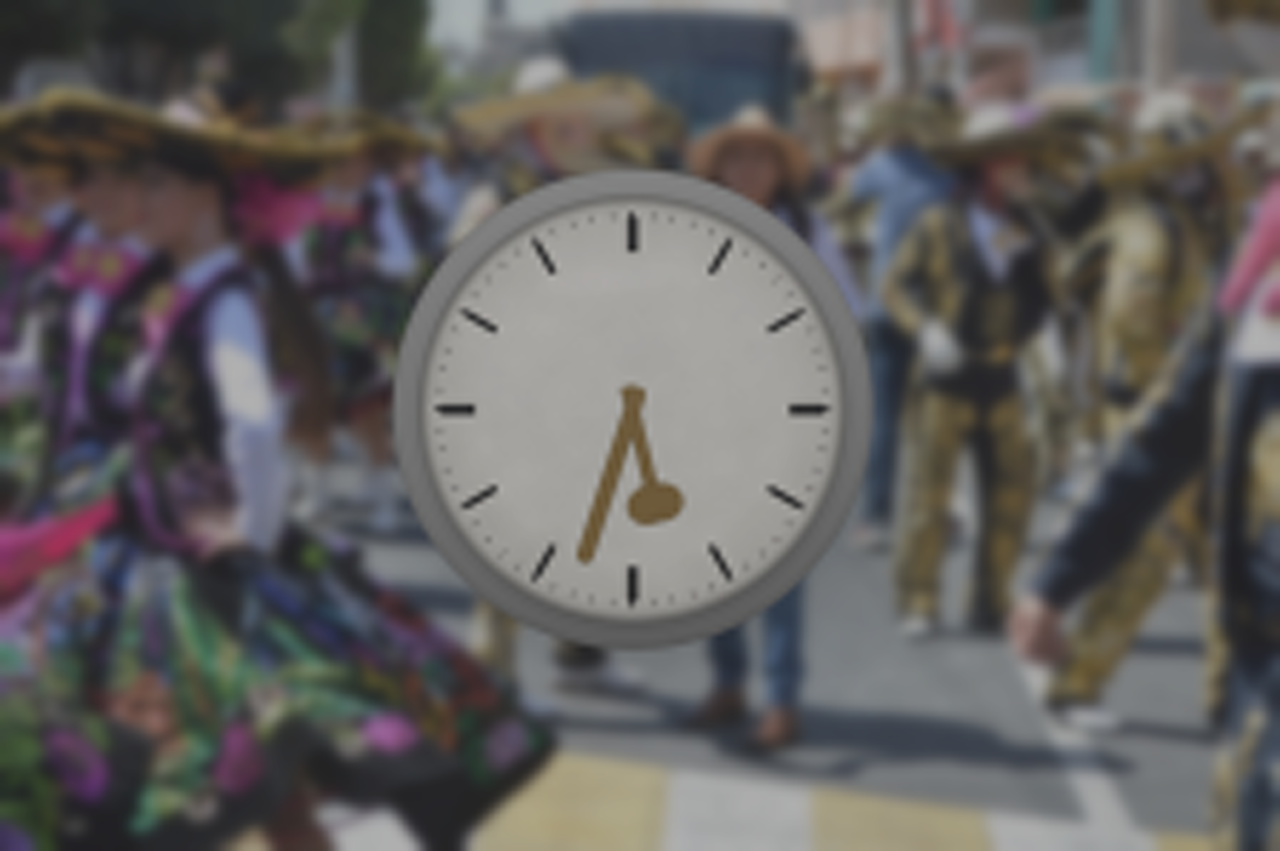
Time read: **5:33**
